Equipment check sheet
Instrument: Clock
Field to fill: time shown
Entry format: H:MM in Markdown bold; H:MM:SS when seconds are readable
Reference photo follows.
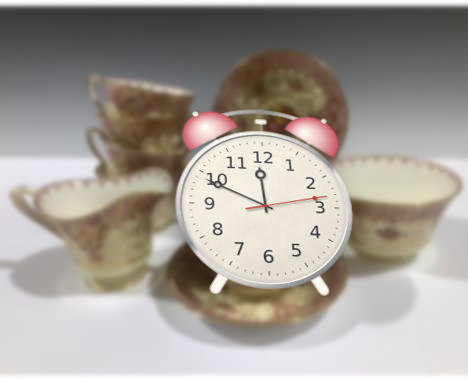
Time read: **11:49:13**
